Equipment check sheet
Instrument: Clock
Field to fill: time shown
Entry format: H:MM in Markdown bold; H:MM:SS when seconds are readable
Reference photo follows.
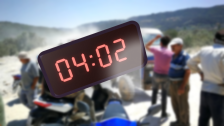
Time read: **4:02**
